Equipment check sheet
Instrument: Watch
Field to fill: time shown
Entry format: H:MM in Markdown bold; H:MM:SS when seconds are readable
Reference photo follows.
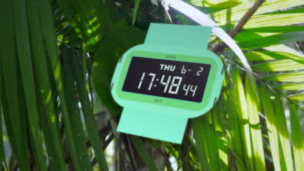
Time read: **17:48:44**
